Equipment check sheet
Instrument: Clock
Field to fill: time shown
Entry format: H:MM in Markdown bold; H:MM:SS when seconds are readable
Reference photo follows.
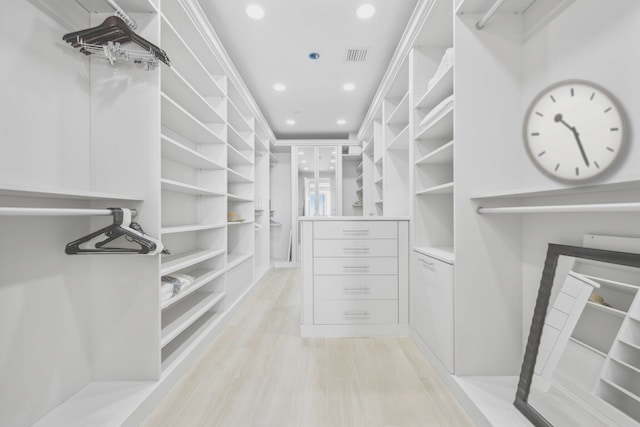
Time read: **10:27**
